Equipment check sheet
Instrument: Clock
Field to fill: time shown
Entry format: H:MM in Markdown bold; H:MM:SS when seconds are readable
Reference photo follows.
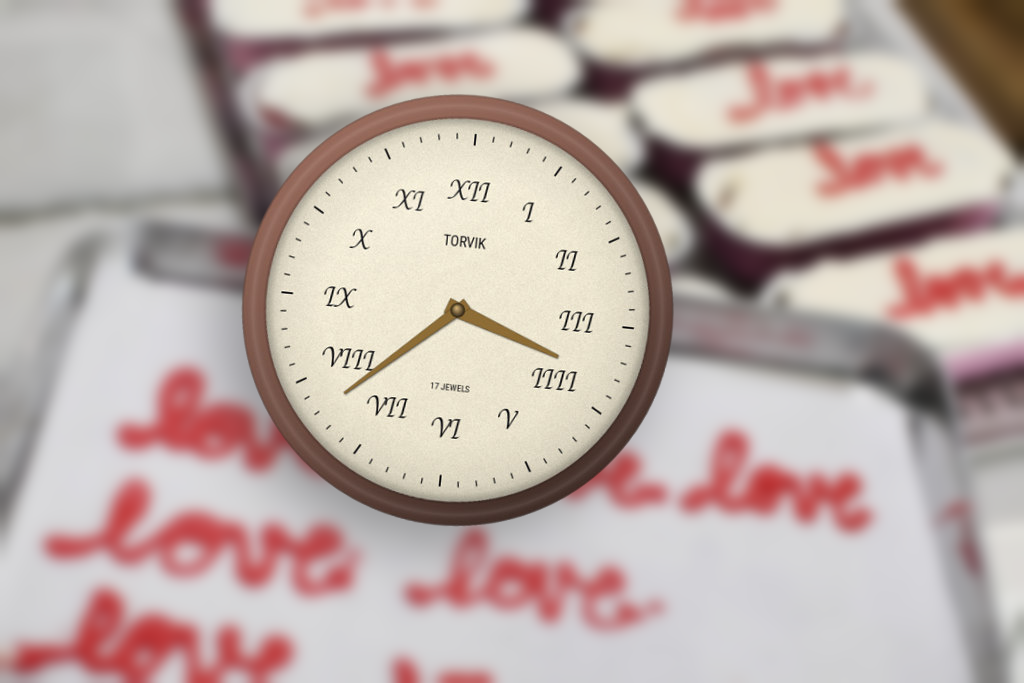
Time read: **3:38**
